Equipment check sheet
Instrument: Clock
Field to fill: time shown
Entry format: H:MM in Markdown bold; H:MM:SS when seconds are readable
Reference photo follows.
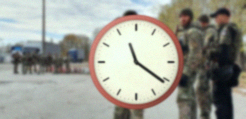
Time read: **11:21**
